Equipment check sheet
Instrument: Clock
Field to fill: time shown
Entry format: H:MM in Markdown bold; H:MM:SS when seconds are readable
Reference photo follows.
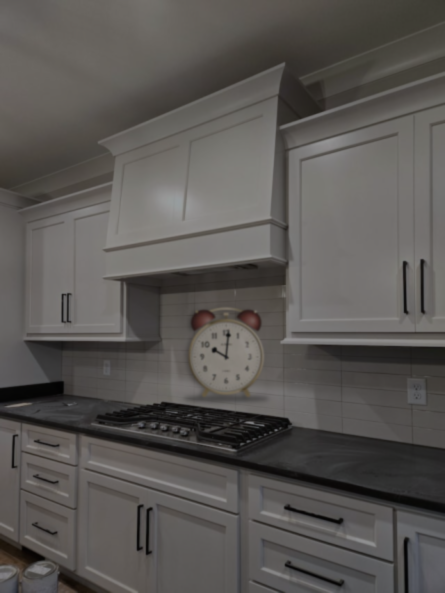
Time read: **10:01**
